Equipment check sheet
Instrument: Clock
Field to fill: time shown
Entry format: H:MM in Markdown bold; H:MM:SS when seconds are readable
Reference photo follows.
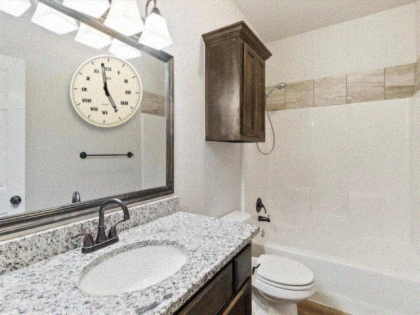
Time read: **4:58**
